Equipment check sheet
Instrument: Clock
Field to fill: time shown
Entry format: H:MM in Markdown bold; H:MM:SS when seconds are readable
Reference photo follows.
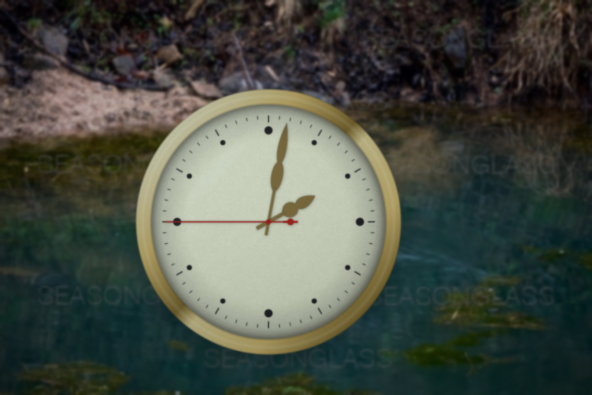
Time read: **2:01:45**
